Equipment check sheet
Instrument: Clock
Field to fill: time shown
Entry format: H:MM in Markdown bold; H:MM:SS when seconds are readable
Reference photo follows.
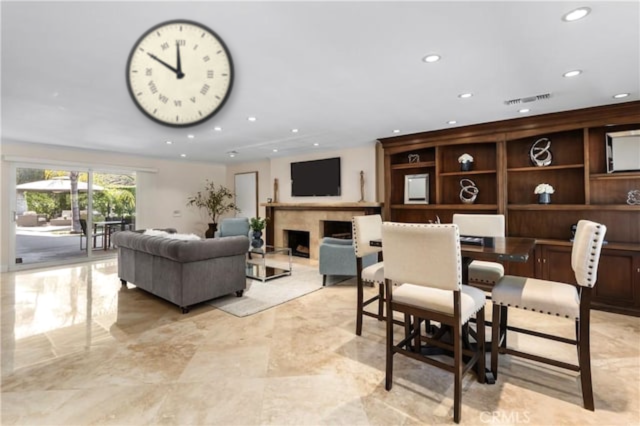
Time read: **11:50**
